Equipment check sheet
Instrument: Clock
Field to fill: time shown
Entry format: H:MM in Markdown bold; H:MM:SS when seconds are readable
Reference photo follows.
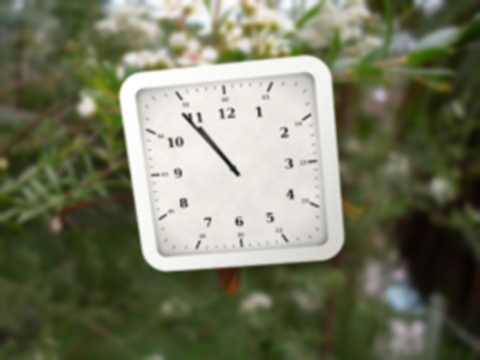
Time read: **10:54**
